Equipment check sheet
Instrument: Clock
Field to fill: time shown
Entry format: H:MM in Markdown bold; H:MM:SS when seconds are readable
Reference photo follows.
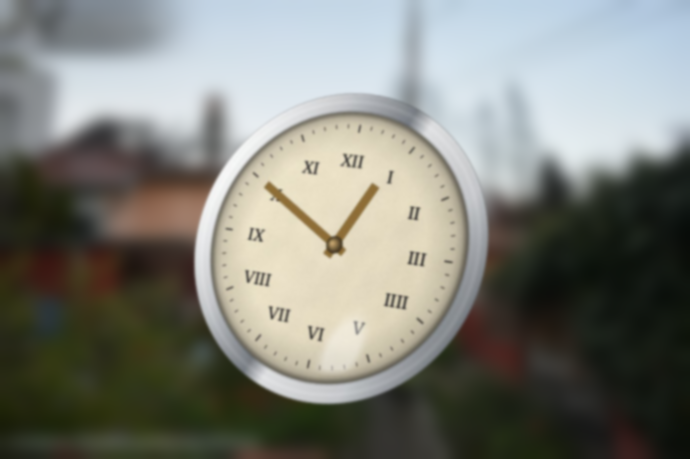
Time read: **12:50**
